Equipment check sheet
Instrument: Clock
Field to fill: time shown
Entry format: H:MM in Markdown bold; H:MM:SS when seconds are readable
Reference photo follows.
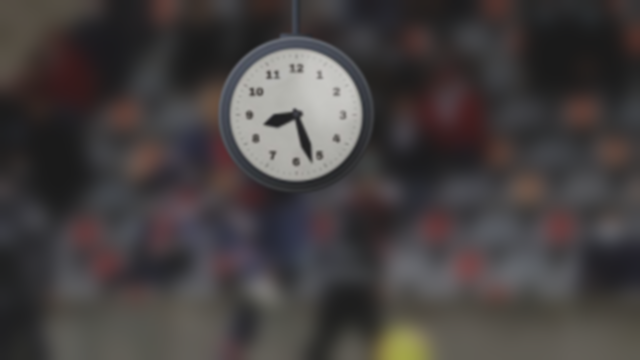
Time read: **8:27**
